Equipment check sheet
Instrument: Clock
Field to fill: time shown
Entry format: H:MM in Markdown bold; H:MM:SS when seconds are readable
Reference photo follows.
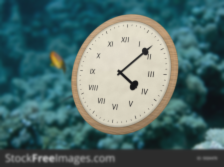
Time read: **4:08**
